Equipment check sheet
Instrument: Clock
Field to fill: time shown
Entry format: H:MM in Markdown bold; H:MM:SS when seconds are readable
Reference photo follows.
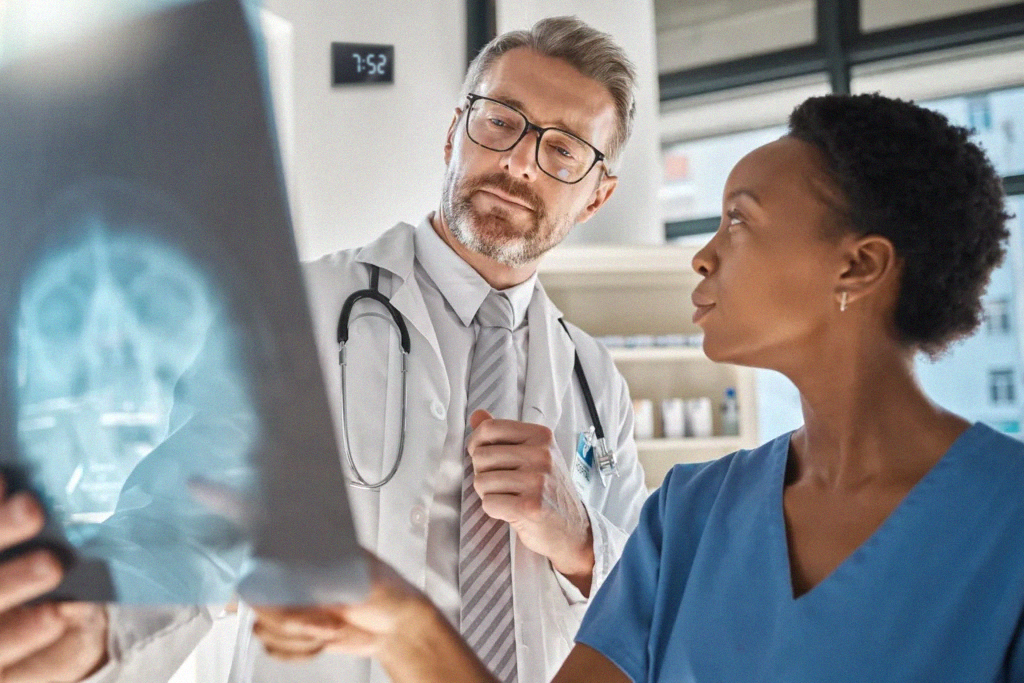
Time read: **7:52**
